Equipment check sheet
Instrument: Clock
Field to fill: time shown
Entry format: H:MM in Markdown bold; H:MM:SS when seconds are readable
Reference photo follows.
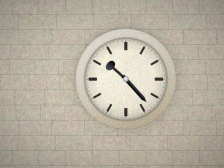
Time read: **10:23**
